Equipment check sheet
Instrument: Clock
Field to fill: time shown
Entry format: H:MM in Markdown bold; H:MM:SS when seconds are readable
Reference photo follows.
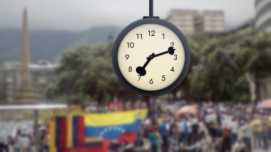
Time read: **7:12**
